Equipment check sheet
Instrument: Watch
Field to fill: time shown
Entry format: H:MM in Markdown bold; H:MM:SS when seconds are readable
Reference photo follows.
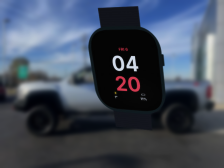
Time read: **4:20**
